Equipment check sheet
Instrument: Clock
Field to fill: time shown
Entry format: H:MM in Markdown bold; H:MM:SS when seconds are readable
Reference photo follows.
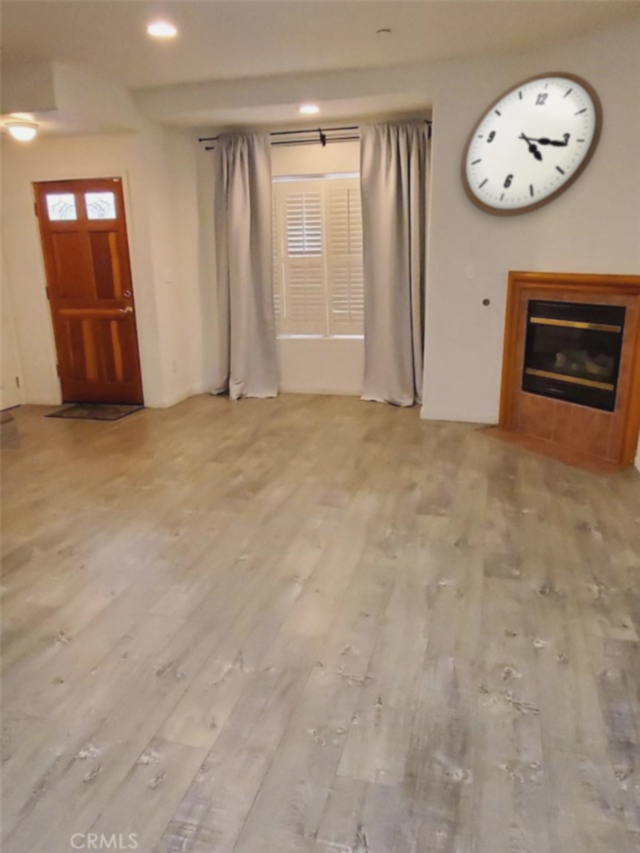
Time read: **4:16**
